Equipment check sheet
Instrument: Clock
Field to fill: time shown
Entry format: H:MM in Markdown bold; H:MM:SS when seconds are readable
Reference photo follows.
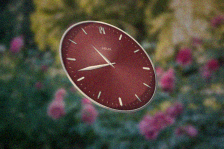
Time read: **10:42**
